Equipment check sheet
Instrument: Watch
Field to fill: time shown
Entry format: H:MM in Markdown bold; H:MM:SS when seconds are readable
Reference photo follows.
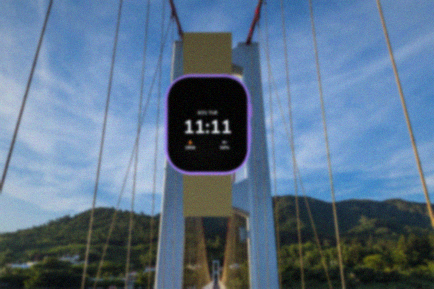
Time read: **11:11**
